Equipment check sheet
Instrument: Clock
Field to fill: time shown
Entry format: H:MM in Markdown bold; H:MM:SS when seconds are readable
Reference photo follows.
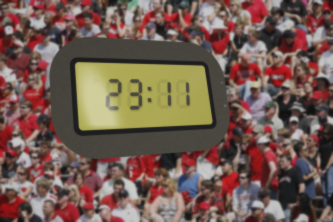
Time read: **23:11**
